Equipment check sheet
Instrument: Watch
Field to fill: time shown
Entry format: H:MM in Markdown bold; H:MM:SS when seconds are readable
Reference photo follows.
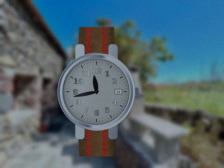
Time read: **11:43**
